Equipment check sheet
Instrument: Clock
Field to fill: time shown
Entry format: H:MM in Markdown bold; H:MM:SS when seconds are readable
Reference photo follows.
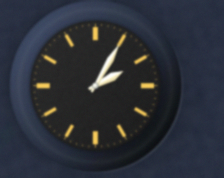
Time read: **2:05**
